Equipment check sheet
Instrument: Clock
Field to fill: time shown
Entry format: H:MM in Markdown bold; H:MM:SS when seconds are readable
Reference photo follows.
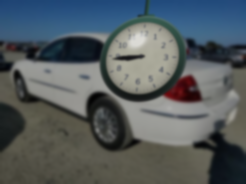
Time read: **8:44**
